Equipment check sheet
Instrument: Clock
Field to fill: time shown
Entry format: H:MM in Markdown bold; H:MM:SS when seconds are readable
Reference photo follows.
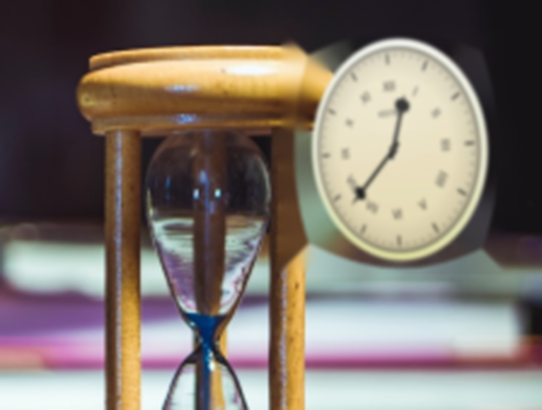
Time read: **12:38**
